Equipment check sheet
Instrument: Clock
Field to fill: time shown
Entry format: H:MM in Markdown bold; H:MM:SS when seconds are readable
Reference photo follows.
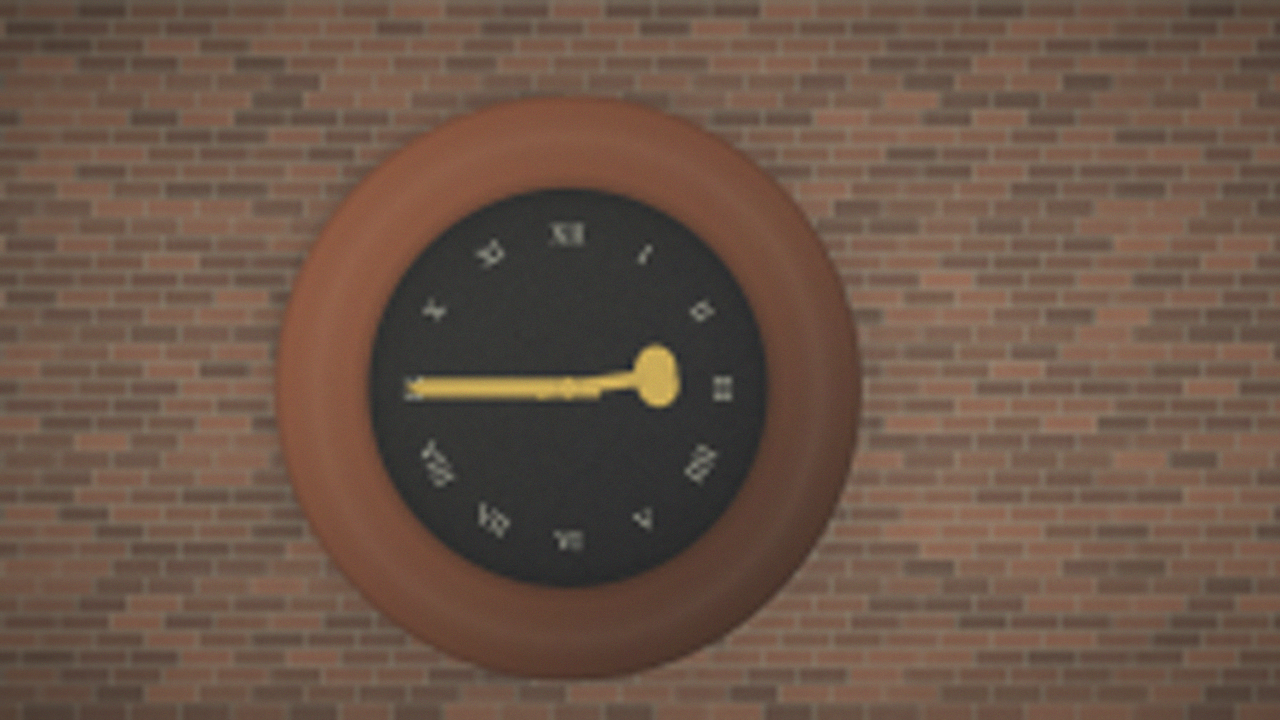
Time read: **2:45**
